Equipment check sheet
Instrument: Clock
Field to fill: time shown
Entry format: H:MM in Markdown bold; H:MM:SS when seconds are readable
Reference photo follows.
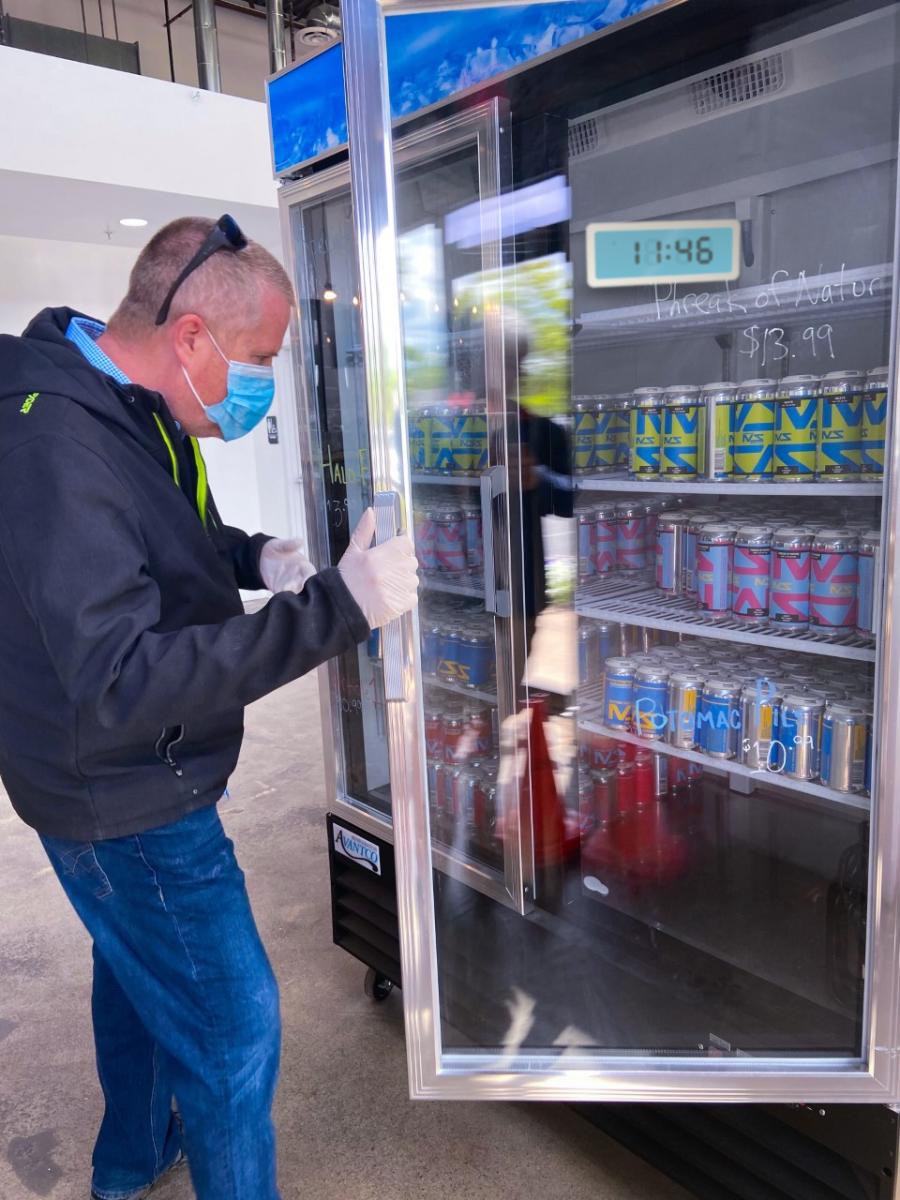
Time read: **11:46**
